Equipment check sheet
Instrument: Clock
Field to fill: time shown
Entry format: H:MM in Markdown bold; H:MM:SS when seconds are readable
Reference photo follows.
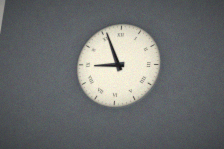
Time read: **8:56**
